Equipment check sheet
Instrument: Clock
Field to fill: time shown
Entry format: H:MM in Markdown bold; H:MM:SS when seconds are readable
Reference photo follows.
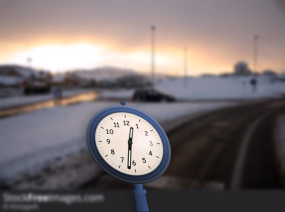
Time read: **12:32**
